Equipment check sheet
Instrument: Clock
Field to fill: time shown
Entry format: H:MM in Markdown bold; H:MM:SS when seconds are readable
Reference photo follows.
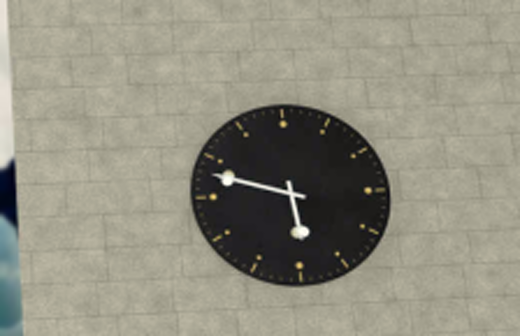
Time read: **5:48**
